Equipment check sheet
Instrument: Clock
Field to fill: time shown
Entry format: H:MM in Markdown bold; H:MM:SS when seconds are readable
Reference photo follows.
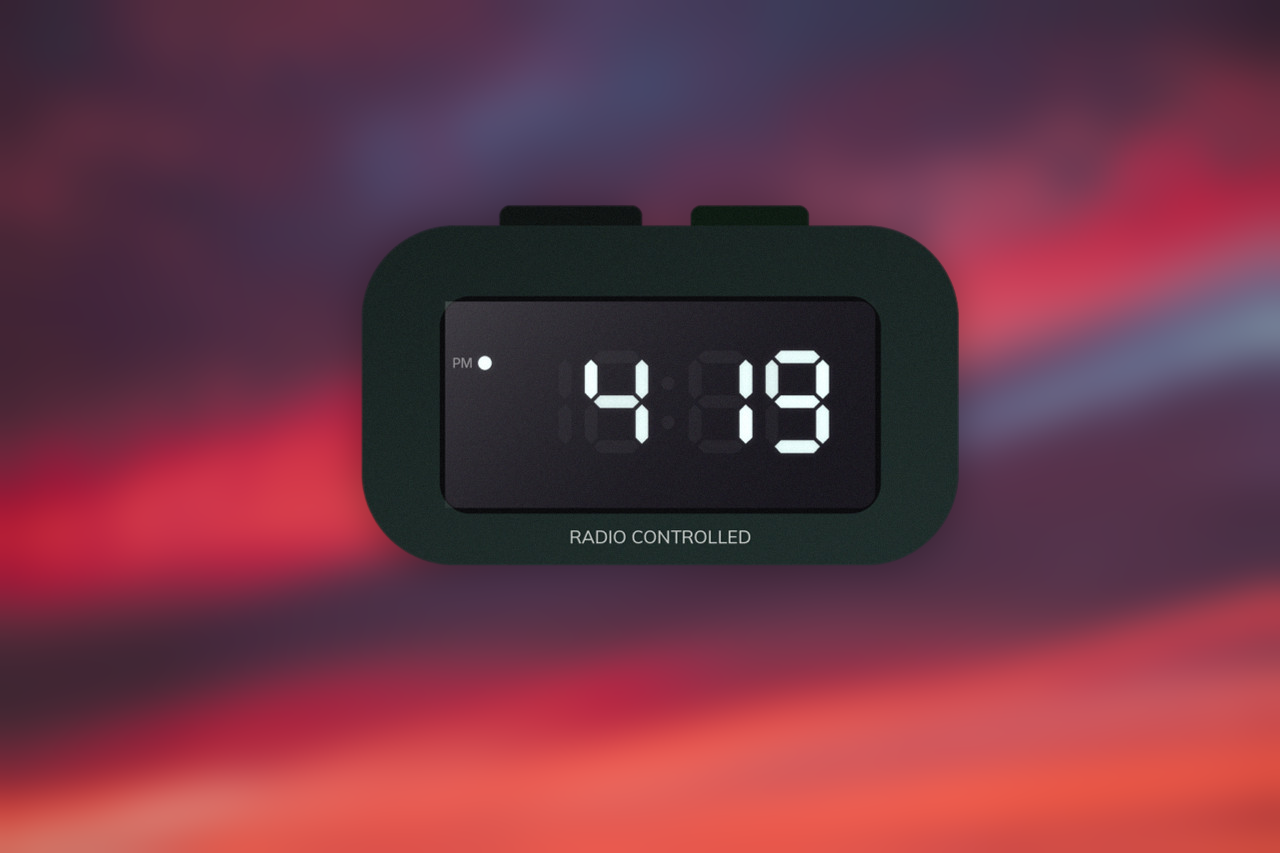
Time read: **4:19**
